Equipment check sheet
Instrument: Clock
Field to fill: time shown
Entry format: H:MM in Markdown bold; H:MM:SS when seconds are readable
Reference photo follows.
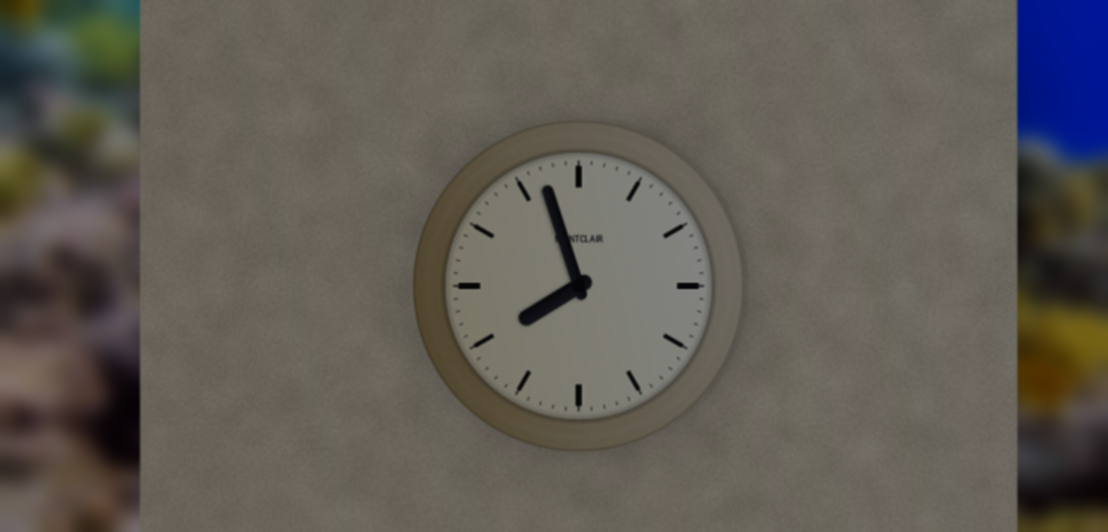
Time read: **7:57**
